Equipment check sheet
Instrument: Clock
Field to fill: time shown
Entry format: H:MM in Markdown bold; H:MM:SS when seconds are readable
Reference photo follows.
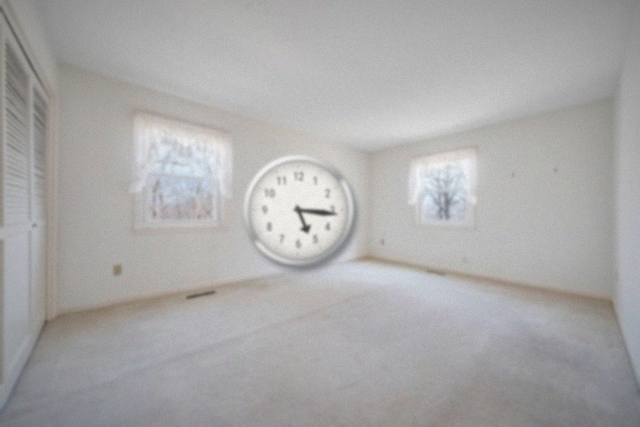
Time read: **5:16**
